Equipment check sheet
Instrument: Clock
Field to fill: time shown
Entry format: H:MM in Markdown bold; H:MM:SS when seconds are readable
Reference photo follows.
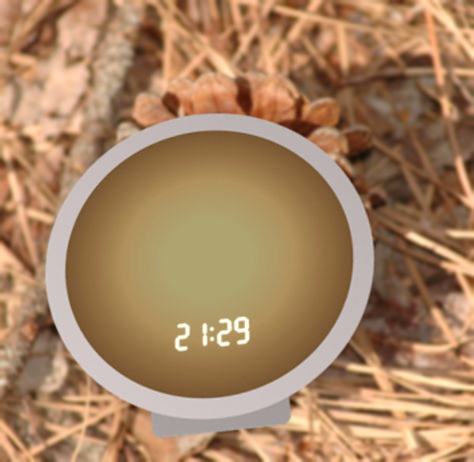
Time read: **21:29**
